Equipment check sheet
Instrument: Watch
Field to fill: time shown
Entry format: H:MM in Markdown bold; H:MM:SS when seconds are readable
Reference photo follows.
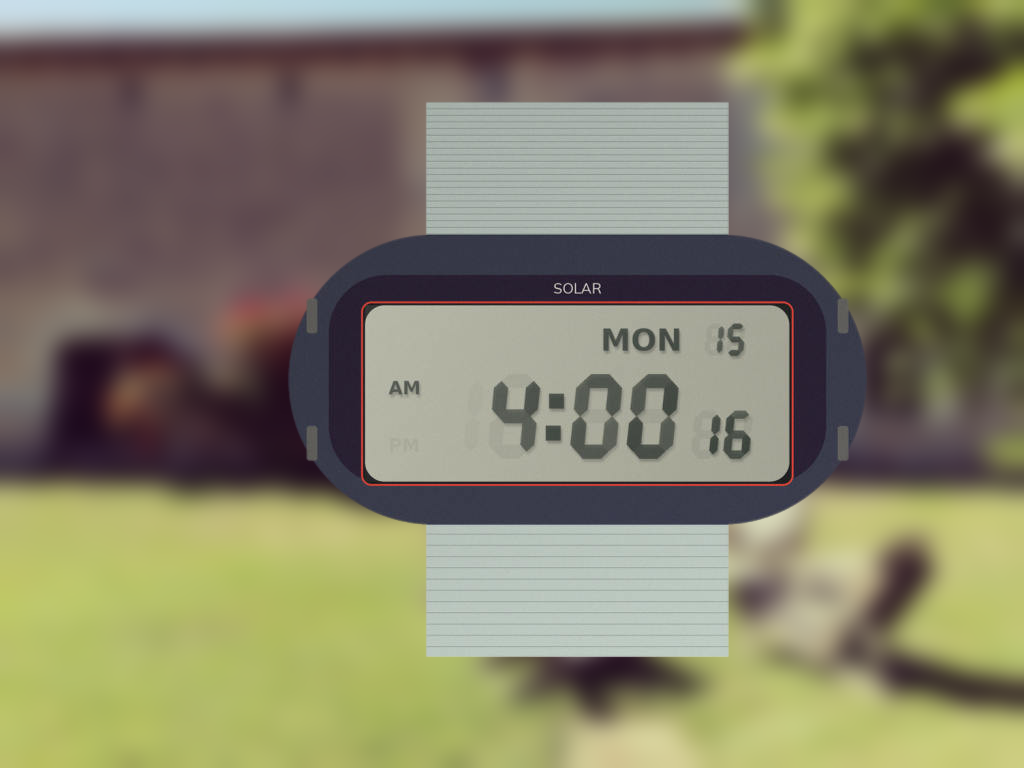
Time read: **4:00:16**
